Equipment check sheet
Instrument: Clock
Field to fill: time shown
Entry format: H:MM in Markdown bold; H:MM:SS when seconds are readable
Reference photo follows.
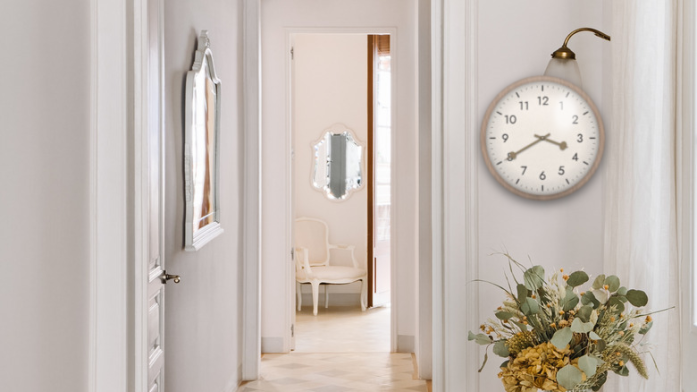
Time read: **3:40**
